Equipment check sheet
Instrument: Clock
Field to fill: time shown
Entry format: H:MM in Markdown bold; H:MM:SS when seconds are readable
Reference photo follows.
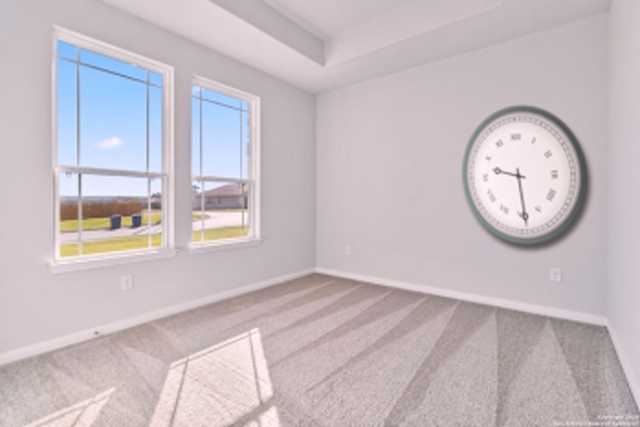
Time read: **9:29**
